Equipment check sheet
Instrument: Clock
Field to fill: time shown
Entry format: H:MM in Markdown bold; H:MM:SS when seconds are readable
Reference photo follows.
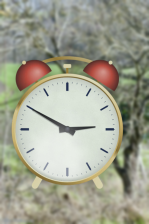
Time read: **2:50**
